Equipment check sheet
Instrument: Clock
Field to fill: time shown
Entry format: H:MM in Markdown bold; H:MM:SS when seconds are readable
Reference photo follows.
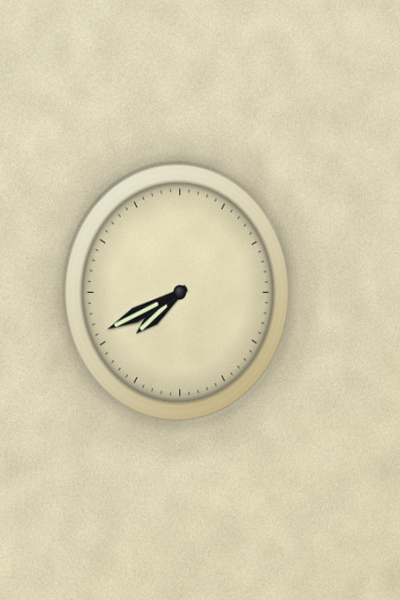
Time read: **7:41**
